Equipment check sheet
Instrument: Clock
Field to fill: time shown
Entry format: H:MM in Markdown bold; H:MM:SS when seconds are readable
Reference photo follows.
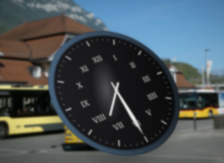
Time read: **7:30**
